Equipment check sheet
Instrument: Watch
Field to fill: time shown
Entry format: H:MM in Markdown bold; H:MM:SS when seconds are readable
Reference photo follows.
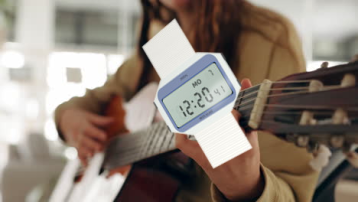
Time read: **12:20:41**
